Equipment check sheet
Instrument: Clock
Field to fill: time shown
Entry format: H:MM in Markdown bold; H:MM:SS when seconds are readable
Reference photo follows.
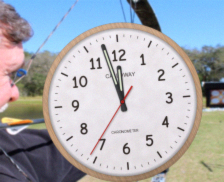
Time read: **11:57:36**
